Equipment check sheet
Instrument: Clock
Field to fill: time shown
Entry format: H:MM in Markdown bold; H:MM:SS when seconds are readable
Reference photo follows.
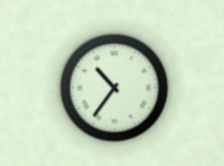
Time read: **10:36**
